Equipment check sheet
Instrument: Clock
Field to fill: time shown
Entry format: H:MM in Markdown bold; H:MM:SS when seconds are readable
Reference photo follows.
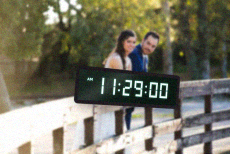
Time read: **11:29:00**
